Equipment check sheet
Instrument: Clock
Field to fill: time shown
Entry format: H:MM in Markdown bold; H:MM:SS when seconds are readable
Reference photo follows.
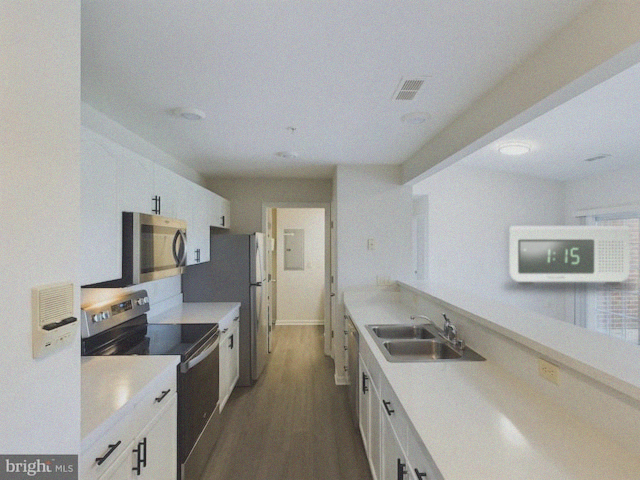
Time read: **1:15**
